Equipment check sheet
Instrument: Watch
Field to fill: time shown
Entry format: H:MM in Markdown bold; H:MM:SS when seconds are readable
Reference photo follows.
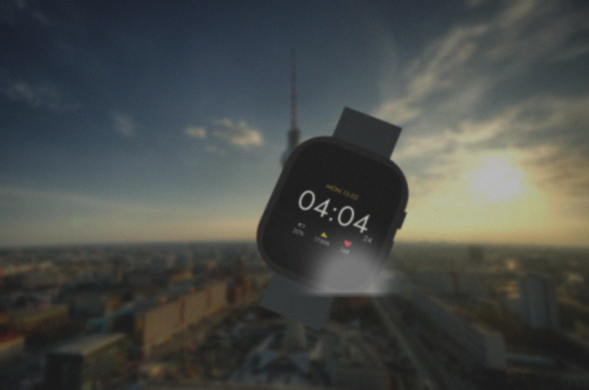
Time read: **4:04**
